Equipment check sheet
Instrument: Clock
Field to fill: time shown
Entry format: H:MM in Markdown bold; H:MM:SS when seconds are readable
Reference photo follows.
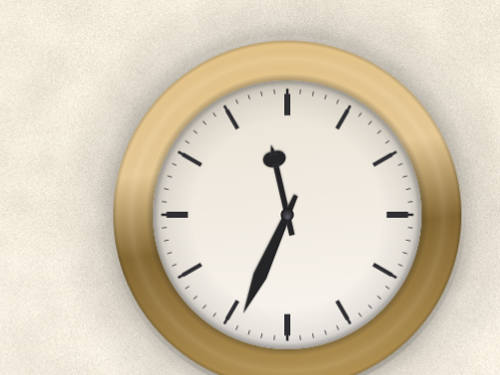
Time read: **11:34**
